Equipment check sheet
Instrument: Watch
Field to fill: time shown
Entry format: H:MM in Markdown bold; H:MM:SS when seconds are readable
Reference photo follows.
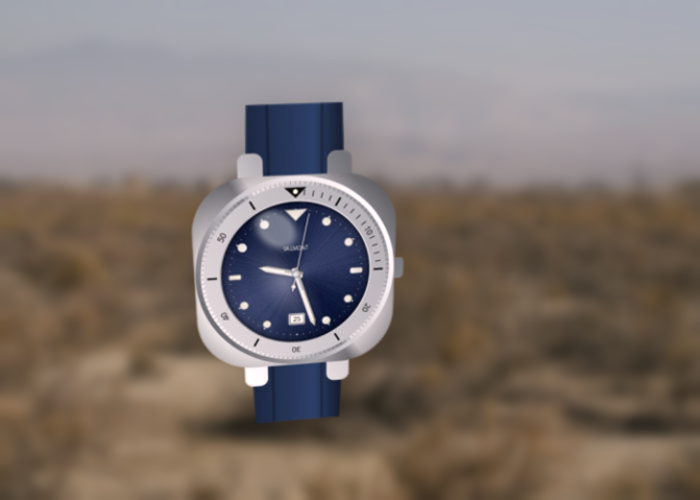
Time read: **9:27:02**
